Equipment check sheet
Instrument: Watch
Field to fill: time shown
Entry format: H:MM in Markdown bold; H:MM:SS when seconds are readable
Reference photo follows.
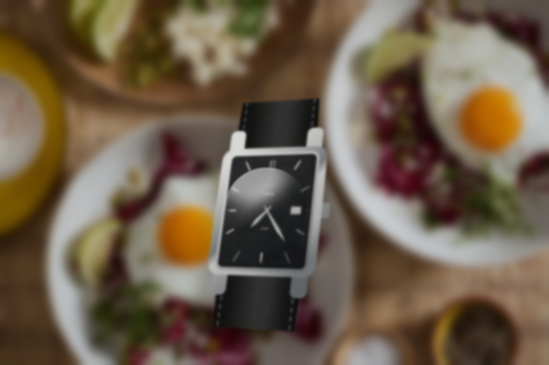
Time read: **7:24**
